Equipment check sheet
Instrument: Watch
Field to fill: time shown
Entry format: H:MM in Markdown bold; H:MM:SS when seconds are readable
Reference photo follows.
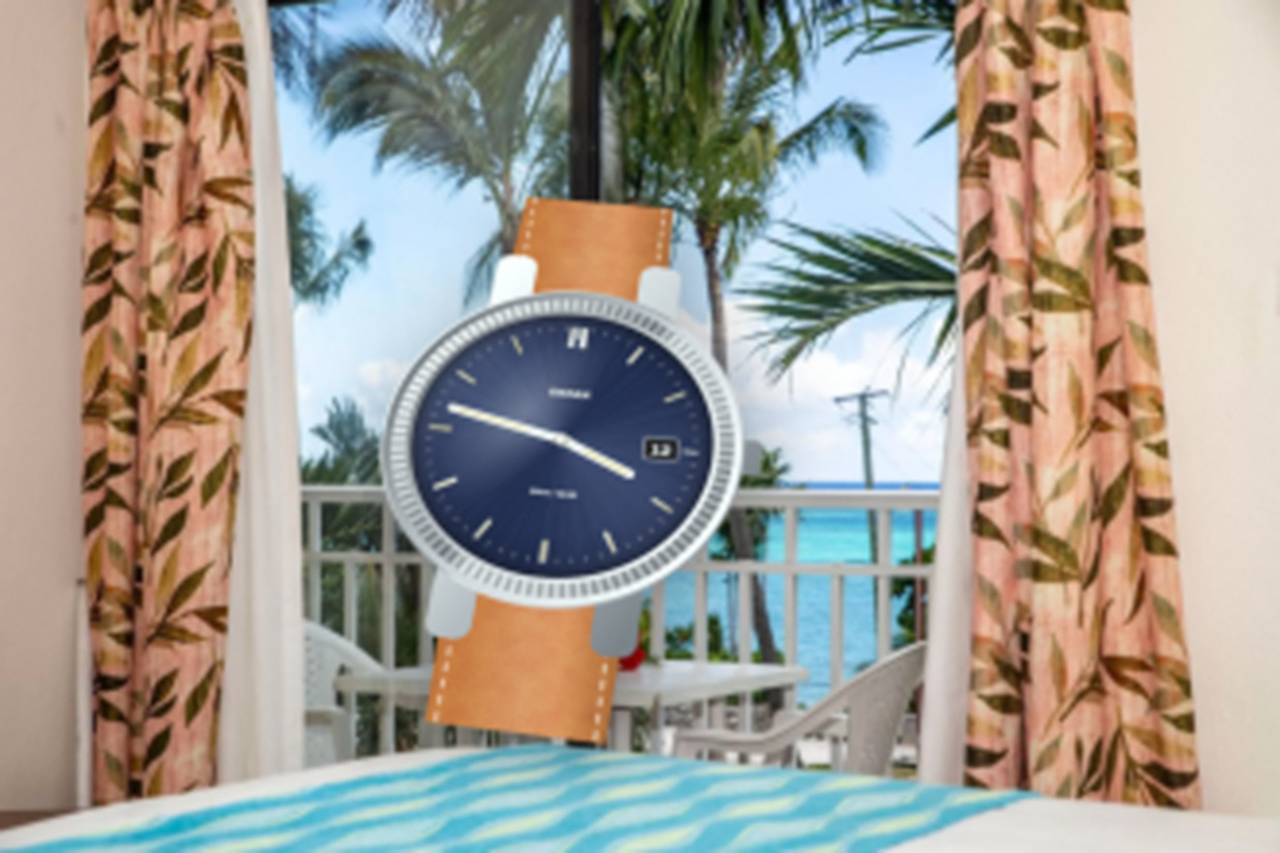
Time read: **3:47**
